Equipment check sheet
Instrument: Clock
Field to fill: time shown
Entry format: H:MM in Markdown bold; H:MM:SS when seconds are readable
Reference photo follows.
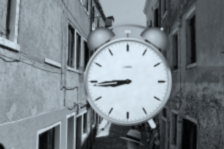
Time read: **8:44**
